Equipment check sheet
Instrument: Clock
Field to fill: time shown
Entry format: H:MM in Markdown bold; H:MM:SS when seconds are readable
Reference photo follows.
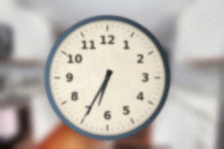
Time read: **6:35**
